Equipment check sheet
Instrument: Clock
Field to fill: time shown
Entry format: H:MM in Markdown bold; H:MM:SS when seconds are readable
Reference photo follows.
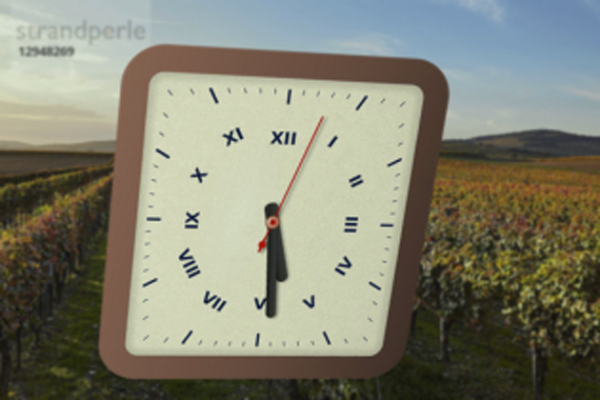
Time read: **5:29:03**
